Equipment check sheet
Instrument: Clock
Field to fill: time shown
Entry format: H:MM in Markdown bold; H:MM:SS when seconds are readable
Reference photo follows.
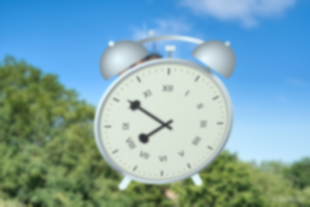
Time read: **7:51**
